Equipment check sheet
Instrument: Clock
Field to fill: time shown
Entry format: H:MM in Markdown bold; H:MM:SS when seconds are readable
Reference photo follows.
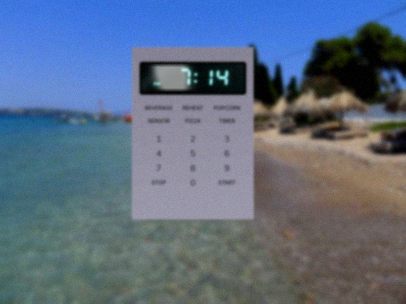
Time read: **7:14**
